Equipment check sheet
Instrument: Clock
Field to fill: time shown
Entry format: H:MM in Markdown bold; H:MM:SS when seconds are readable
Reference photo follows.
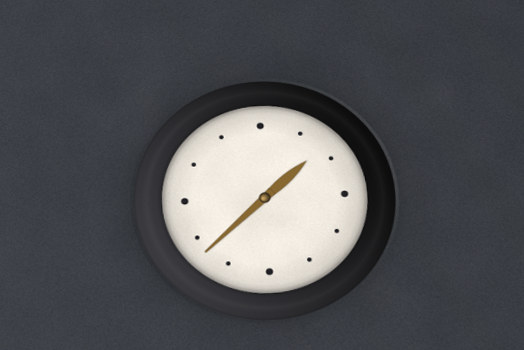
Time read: **1:38**
